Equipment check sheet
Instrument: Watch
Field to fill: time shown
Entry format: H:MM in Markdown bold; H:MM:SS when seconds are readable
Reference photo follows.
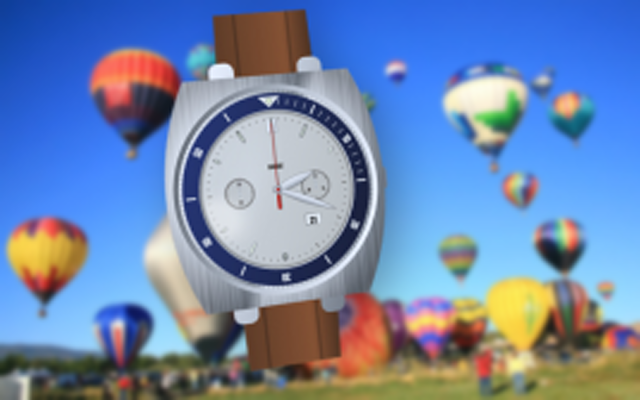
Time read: **2:19**
